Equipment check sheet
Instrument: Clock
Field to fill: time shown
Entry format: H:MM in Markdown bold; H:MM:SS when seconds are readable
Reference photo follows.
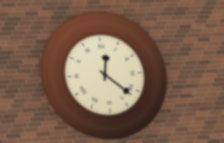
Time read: **12:22**
